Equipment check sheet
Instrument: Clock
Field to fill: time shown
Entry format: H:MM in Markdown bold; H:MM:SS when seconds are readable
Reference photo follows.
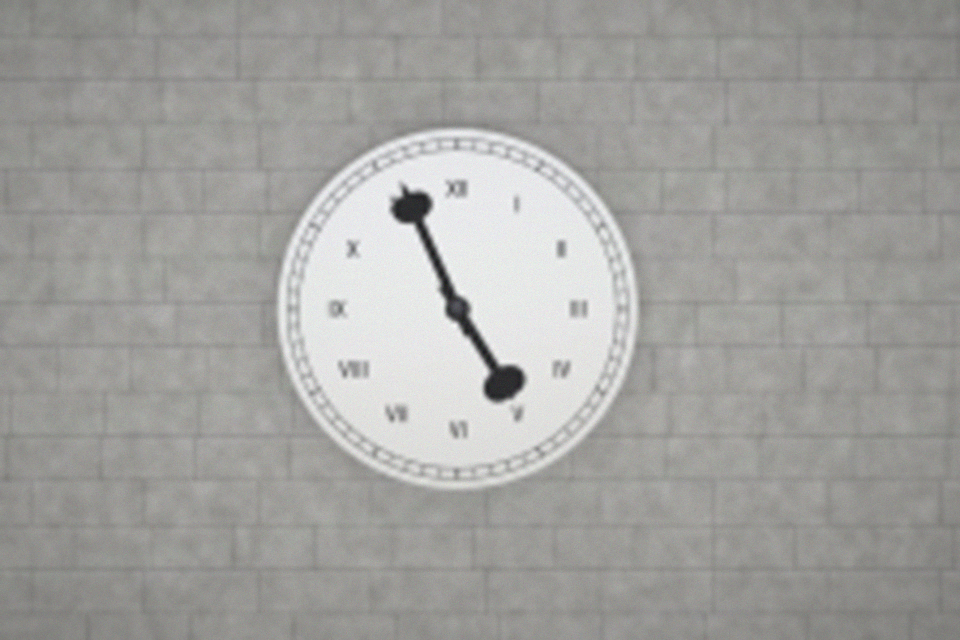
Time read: **4:56**
